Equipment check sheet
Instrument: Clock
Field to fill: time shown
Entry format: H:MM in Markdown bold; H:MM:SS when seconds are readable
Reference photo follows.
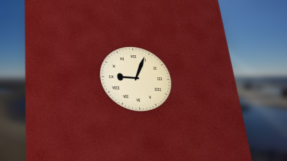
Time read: **9:04**
